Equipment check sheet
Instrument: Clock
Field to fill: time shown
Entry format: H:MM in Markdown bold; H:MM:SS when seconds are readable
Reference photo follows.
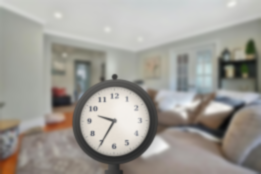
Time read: **9:35**
